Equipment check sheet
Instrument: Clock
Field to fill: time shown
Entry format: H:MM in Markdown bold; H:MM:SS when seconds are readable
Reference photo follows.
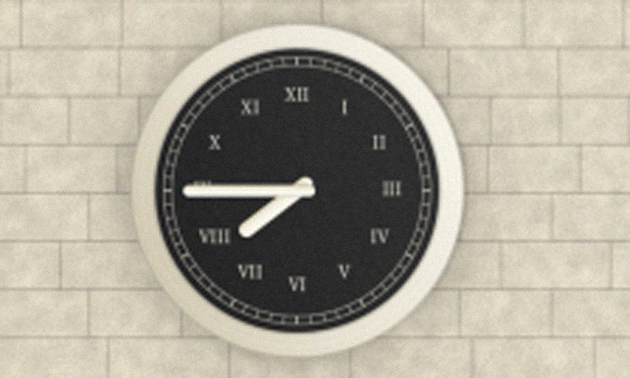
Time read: **7:45**
